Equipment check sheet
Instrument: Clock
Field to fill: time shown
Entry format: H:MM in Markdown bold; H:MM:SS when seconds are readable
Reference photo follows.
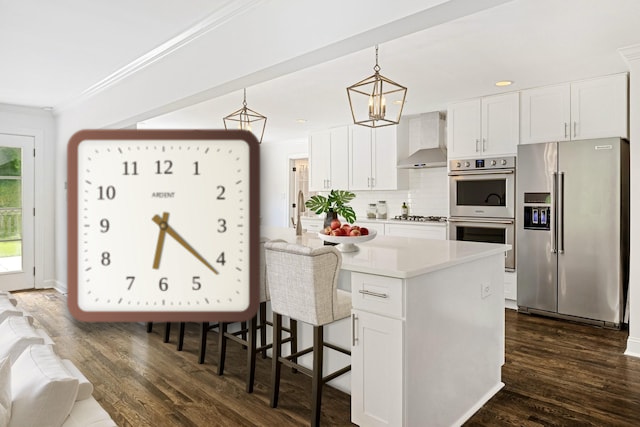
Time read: **6:22**
